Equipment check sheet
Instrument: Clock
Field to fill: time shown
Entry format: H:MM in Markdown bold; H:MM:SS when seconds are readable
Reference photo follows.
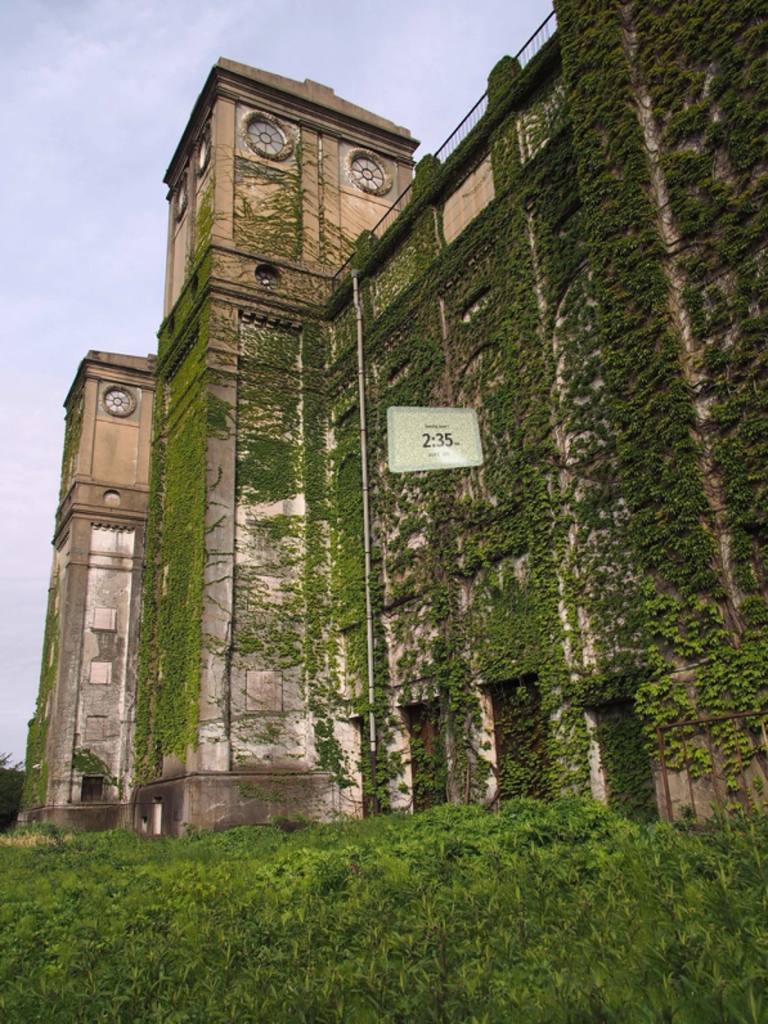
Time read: **2:35**
